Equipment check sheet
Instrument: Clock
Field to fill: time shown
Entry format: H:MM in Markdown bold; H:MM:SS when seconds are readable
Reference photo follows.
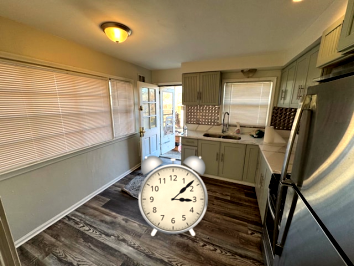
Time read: **3:08**
